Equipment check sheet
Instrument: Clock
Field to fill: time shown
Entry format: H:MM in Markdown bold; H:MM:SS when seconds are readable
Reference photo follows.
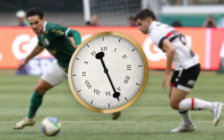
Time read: **11:27**
